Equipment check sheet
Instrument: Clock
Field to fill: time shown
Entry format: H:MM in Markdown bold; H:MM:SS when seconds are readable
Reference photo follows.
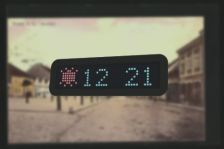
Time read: **12:21**
